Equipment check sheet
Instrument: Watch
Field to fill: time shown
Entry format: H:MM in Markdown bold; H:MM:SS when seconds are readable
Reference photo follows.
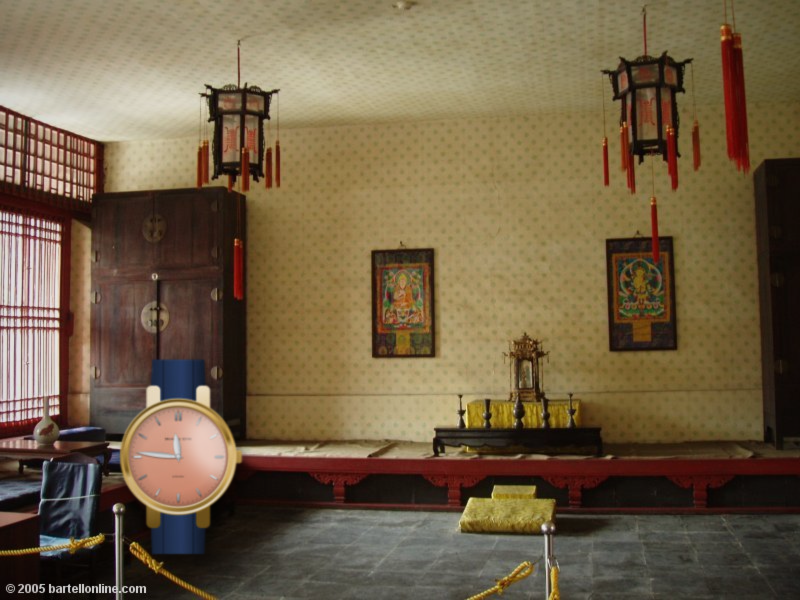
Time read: **11:46**
